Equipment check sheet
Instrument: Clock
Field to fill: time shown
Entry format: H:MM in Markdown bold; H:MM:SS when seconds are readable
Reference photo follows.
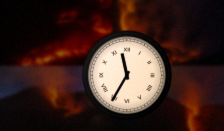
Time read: **11:35**
